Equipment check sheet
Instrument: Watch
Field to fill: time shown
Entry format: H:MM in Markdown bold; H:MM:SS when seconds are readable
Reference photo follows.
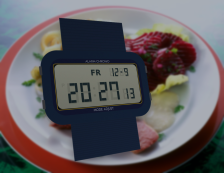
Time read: **20:27:13**
